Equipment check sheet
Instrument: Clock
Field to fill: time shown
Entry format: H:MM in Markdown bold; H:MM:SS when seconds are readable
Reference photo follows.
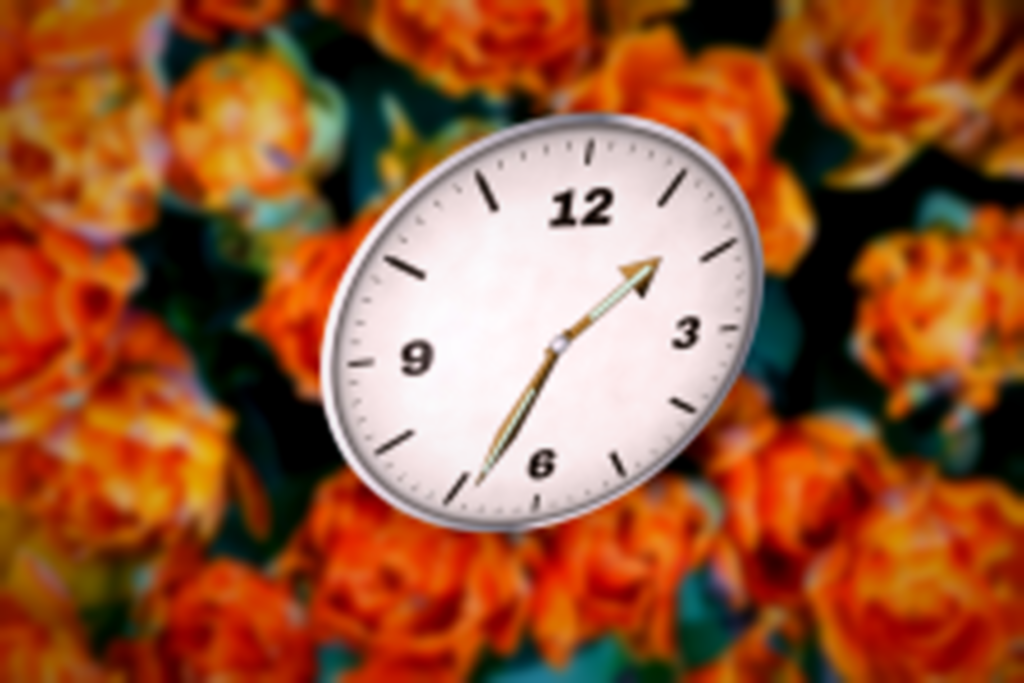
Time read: **1:34**
